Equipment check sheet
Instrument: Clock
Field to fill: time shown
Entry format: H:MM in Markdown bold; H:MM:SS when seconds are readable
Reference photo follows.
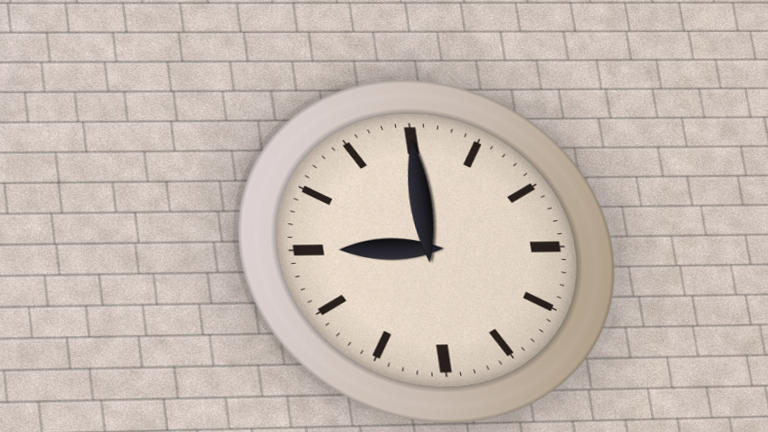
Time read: **9:00**
